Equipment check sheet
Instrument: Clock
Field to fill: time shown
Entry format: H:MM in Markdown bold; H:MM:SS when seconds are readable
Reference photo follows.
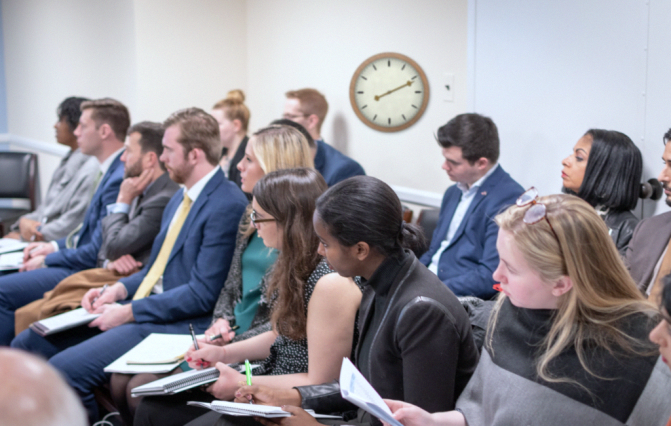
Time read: **8:11**
